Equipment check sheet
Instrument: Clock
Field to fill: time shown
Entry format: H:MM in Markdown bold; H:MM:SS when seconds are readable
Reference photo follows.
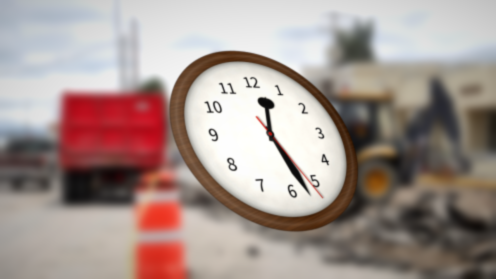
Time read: **12:27:26**
